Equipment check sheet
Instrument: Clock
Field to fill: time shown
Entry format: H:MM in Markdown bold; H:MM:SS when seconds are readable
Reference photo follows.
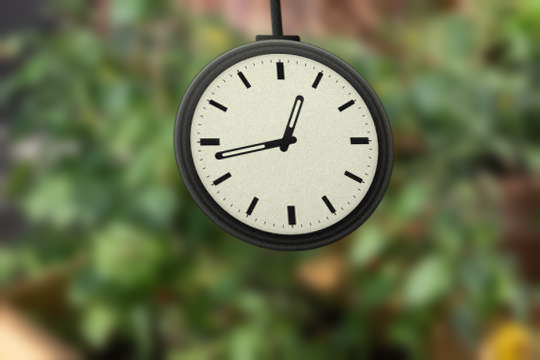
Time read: **12:43**
